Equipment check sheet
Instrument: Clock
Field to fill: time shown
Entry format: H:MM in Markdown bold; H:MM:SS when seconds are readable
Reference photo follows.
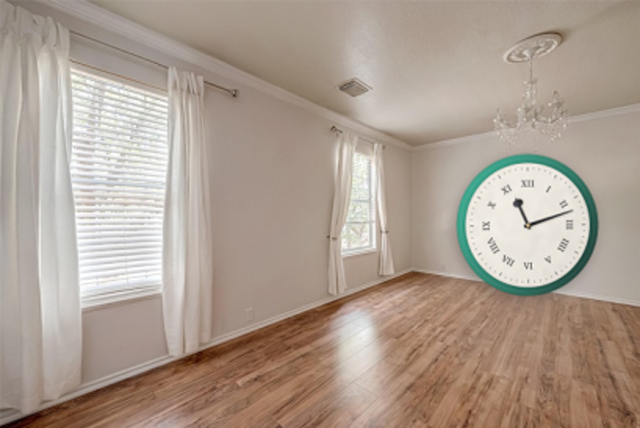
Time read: **11:12**
